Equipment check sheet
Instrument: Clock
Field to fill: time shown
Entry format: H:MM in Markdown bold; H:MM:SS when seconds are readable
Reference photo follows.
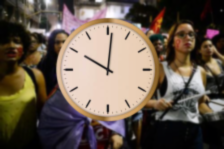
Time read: **10:01**
